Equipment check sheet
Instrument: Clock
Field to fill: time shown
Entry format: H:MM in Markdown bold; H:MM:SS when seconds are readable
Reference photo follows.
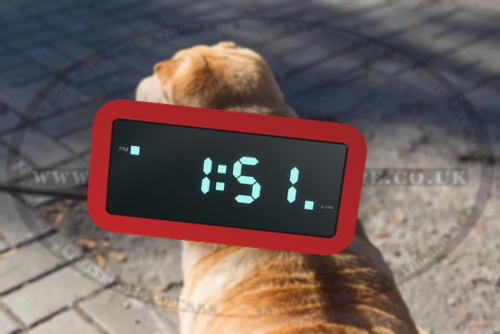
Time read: **1:51**
